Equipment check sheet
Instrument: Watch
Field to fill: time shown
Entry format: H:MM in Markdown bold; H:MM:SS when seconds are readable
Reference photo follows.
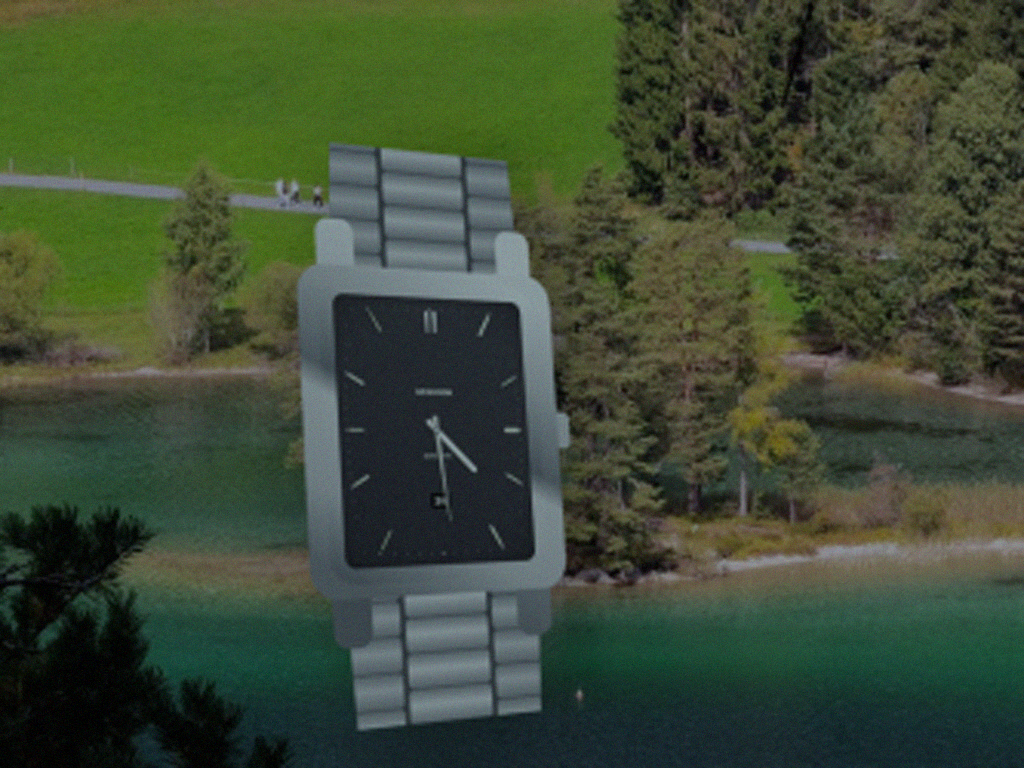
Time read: **4:29**
